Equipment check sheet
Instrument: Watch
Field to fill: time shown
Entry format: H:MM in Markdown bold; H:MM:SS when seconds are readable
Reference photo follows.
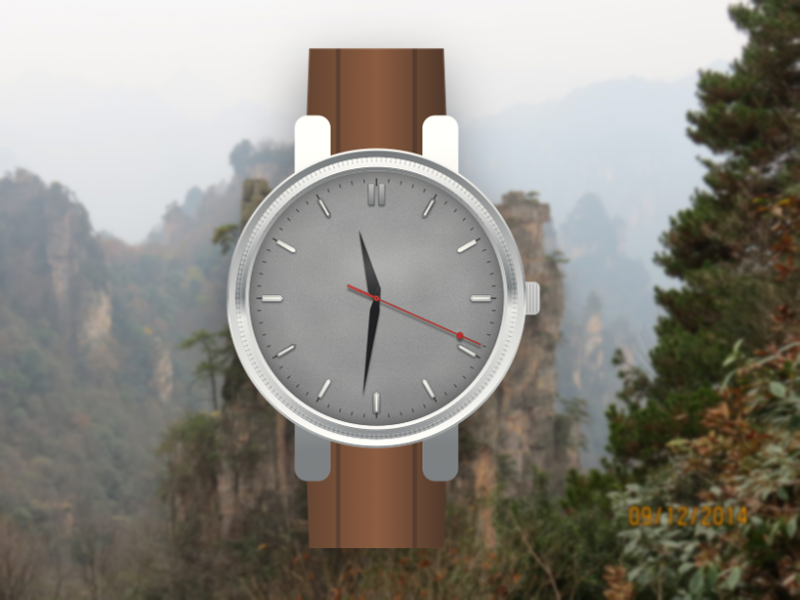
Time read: **11:31:19**
